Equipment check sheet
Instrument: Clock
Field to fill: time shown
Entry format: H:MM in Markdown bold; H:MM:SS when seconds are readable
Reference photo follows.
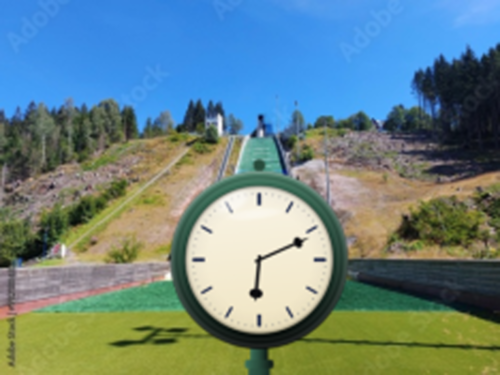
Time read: **6:11**
